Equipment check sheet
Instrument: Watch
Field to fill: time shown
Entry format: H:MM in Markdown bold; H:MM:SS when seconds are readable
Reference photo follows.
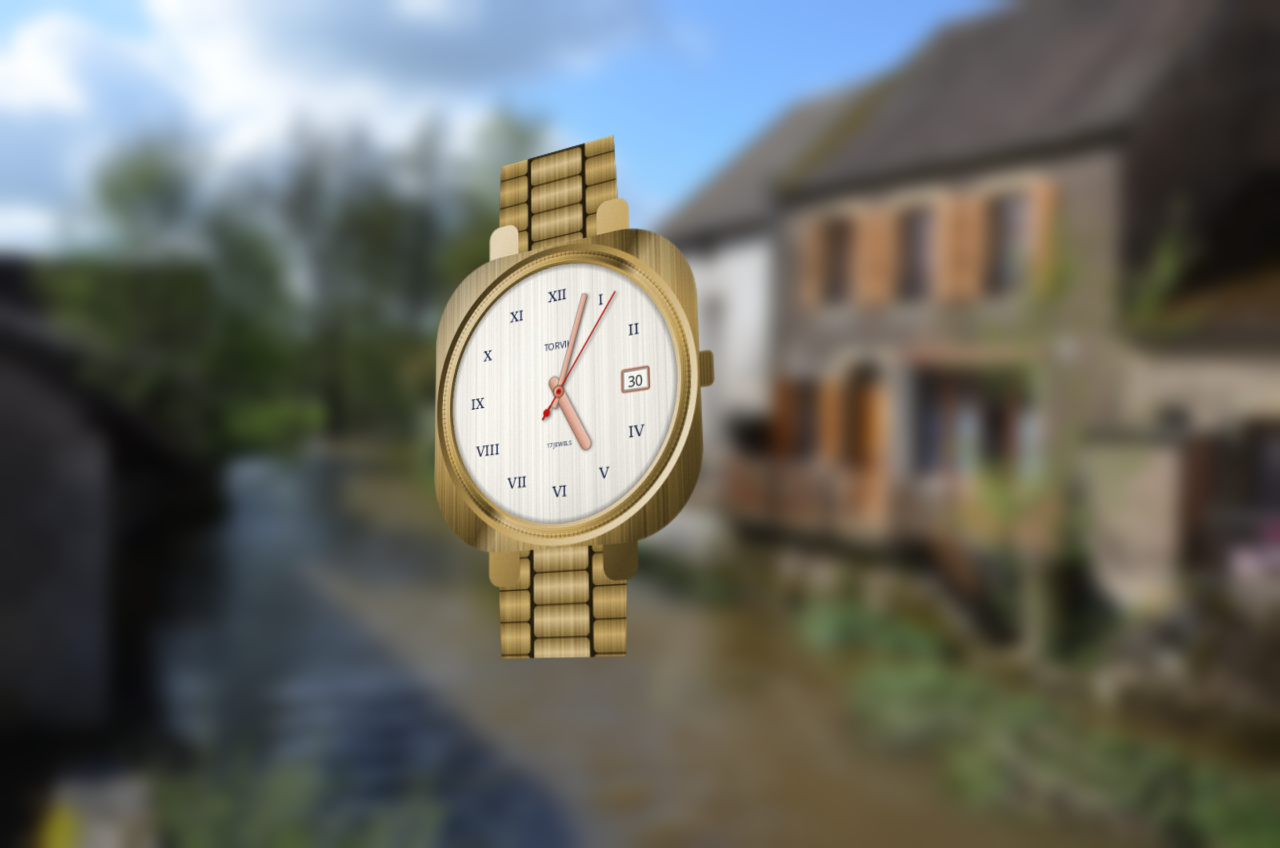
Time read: **5:03:06**
